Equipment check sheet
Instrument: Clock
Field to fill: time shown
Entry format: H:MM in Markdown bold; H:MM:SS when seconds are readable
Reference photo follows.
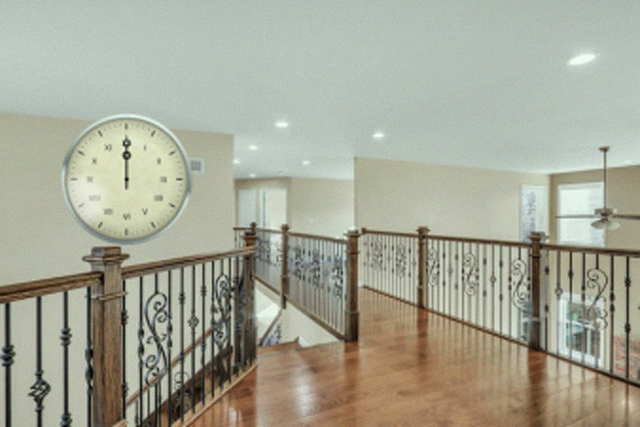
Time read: **12:00**
